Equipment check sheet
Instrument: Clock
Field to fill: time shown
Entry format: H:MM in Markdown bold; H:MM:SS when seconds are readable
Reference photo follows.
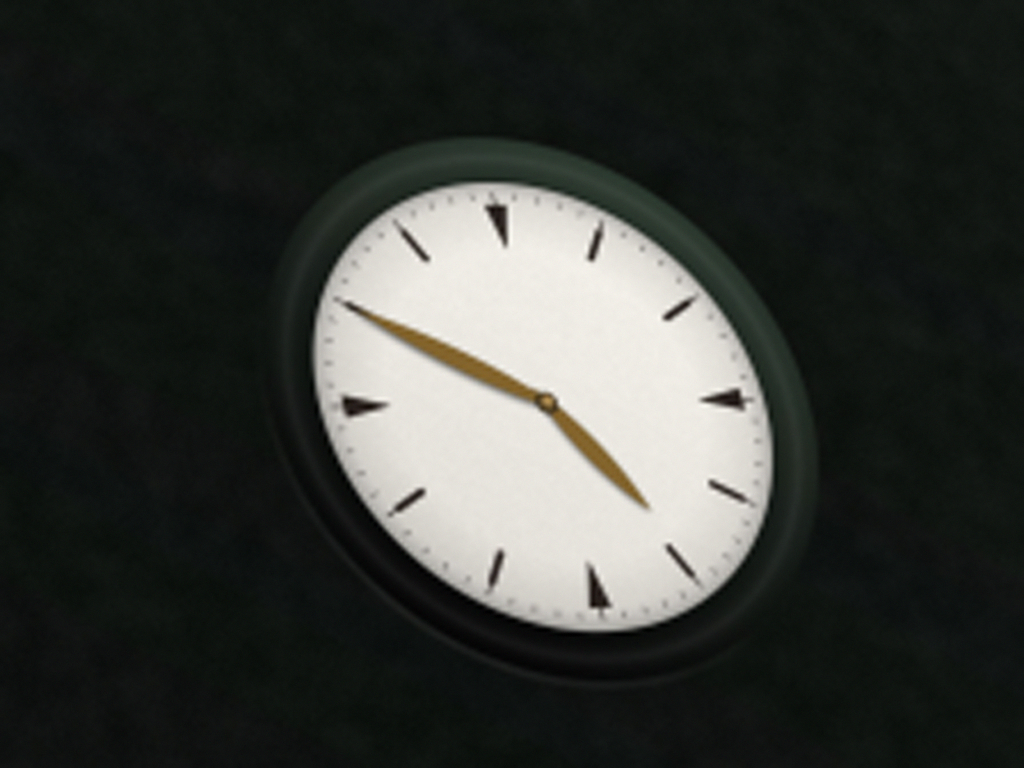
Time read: **4:50**
